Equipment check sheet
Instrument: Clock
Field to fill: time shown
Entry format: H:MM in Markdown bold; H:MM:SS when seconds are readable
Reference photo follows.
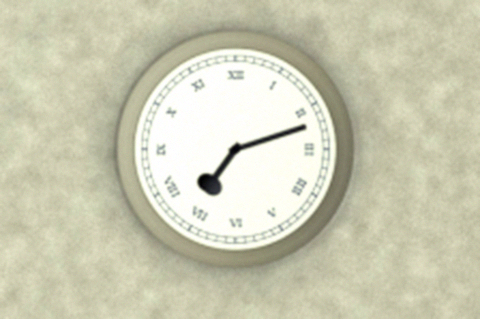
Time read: **7:12**
